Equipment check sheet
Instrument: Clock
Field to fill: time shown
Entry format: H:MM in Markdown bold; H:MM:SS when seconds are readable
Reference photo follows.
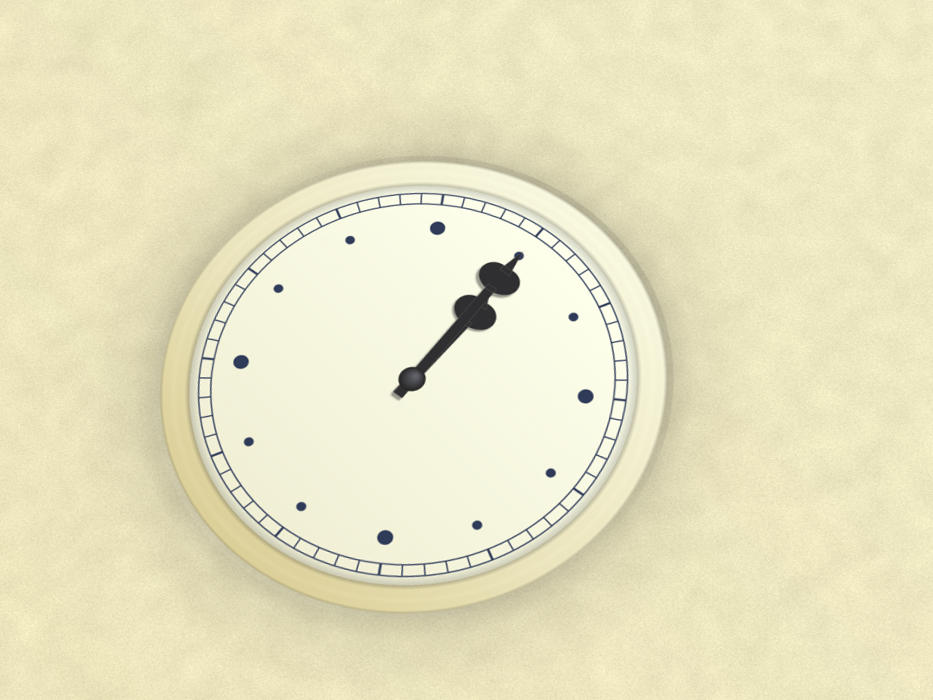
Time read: **1:05**
